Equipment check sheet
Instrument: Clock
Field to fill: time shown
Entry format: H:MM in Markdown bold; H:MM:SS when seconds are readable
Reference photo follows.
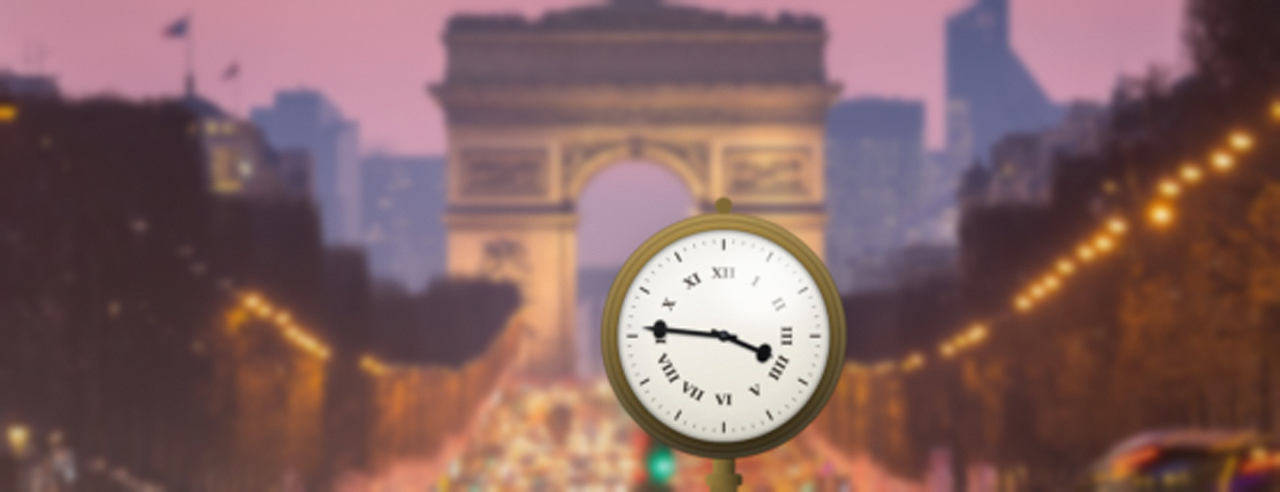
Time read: **3:46**
